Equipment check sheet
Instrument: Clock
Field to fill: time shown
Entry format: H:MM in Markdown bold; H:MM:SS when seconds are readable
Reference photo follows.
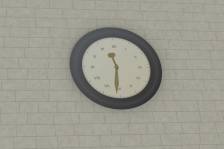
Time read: **11:31**
